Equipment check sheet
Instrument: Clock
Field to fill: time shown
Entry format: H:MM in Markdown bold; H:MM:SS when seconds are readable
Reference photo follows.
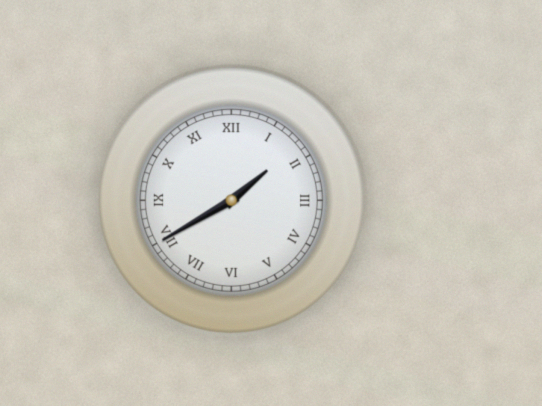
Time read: **1:40**
